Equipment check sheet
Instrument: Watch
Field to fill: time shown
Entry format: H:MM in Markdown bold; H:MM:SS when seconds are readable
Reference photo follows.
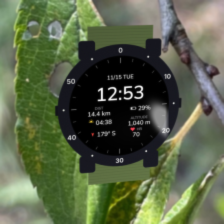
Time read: **12:53**
